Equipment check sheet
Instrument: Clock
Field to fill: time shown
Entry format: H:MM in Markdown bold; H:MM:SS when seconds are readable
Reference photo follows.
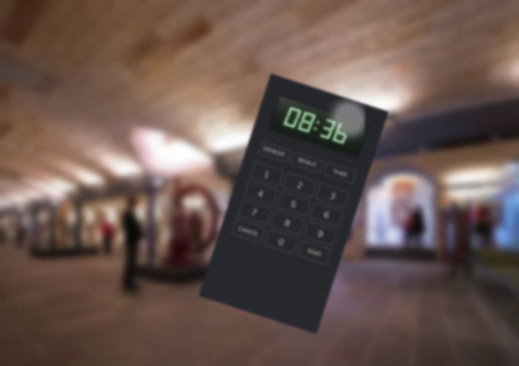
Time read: **8:36**
